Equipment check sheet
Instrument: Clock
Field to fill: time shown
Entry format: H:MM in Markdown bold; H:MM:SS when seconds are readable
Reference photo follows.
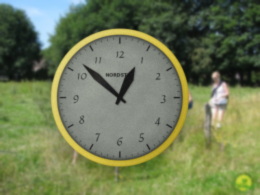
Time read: **12:52**
